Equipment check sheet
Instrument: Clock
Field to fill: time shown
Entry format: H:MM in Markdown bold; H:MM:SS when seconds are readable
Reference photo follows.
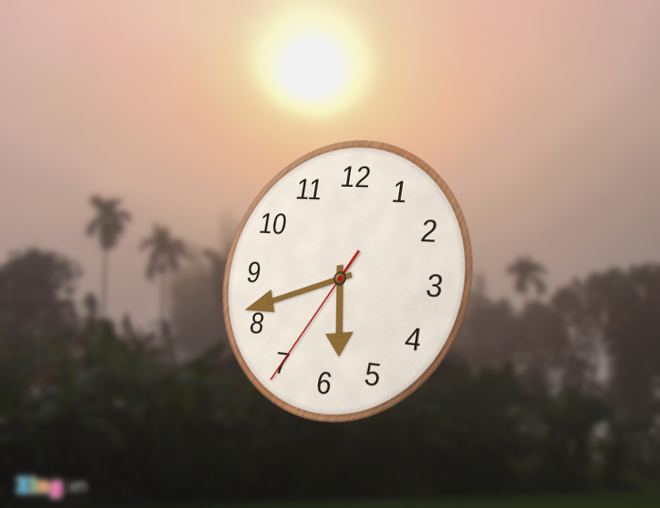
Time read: **5:41:35**
